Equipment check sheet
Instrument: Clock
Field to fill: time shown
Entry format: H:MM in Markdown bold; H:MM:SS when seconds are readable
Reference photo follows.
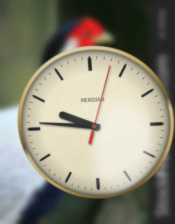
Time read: **9:46:03**
